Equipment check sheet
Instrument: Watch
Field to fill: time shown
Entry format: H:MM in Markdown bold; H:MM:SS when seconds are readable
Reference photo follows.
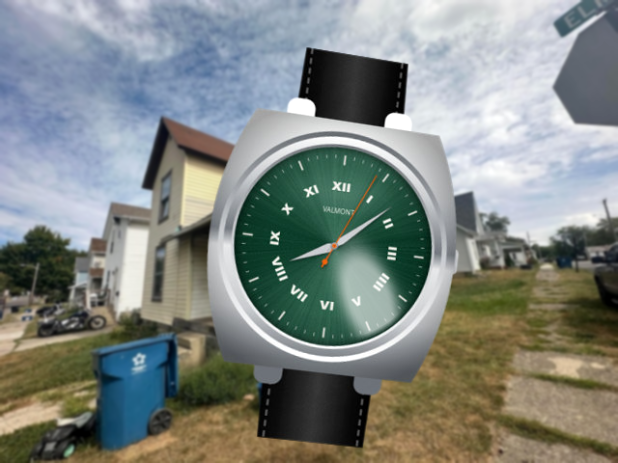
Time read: **8:08:04**
